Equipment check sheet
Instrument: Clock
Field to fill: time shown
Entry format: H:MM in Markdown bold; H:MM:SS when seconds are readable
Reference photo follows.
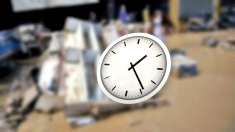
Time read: **1:24**
